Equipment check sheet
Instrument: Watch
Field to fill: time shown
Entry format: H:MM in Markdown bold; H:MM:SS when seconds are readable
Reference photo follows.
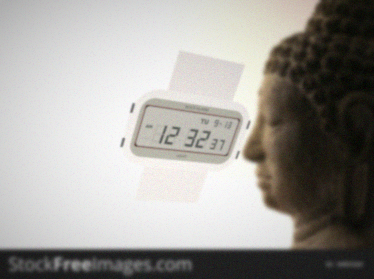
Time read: **12:32:37**
